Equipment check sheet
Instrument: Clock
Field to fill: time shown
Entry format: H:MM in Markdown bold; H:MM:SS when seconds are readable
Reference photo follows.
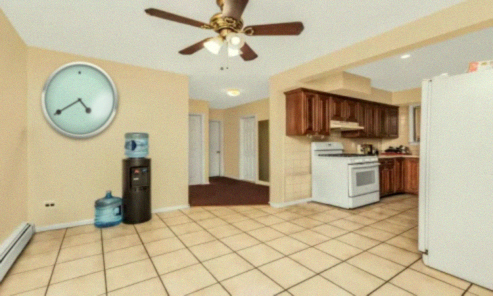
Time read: **4:40**
